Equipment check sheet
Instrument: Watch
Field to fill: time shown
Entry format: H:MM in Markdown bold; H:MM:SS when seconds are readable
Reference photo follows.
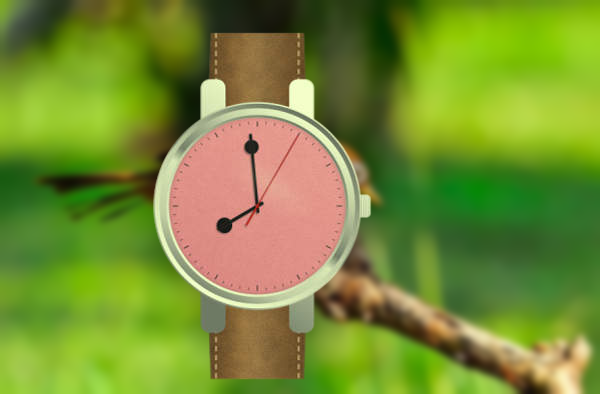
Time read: **7:59:05**
